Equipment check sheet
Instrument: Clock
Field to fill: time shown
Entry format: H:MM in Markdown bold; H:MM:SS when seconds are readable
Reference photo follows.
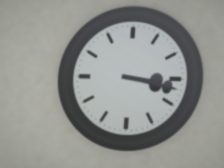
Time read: **3:17**
